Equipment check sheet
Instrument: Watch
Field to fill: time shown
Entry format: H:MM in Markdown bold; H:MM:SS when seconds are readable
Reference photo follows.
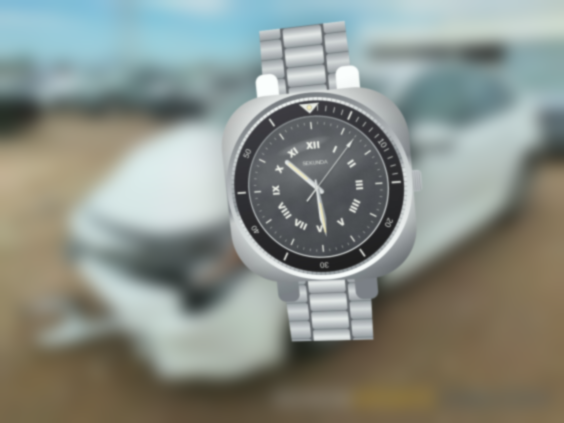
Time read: **10:29:07**
